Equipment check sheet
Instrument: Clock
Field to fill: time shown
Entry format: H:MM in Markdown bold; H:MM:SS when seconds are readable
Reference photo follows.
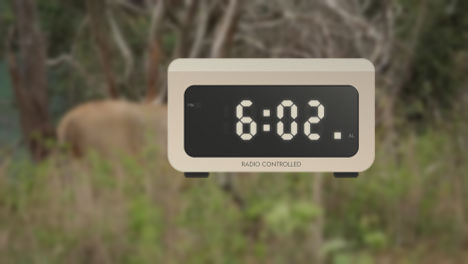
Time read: **6:02**
